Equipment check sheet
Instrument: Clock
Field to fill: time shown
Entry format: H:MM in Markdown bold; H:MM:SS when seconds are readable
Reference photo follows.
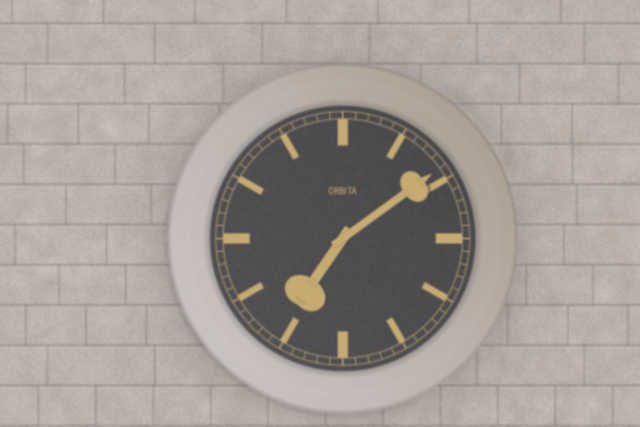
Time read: **7:09**
